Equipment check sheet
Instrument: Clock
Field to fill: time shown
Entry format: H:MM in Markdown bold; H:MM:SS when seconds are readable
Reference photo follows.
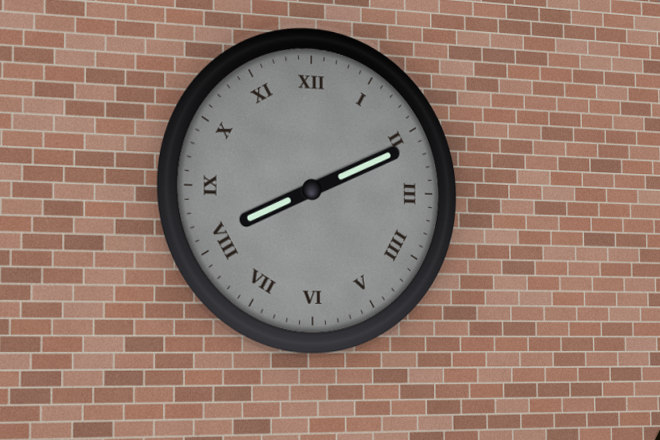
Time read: **8:11**
